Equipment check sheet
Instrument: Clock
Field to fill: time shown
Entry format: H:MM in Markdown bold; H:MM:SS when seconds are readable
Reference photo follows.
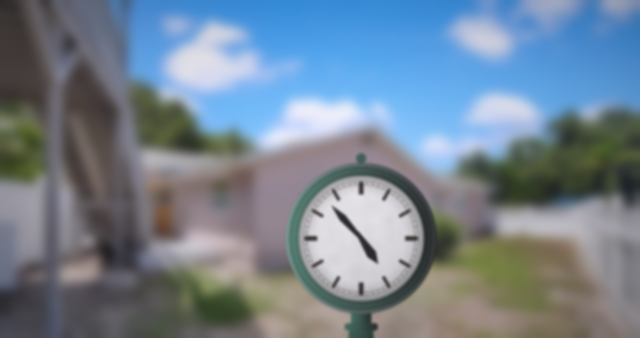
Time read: **4:53**
